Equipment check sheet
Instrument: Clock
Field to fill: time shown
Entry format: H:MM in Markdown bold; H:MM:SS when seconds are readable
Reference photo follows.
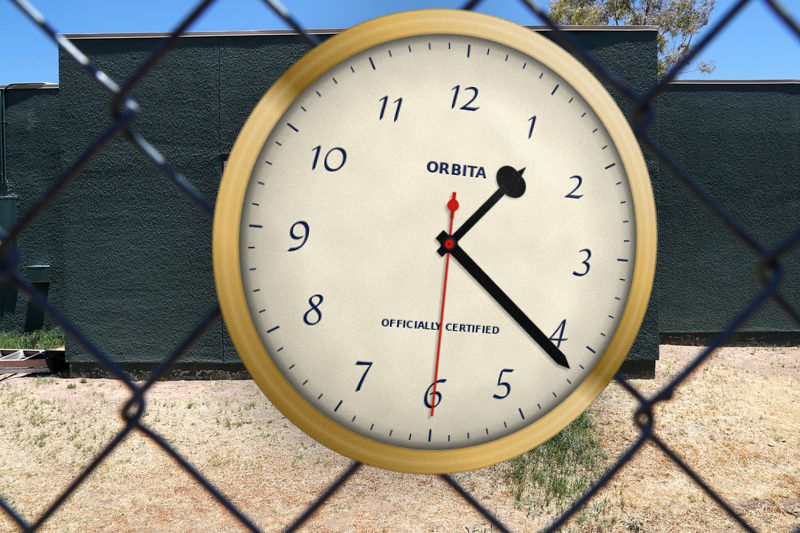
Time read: **1:21:30**
